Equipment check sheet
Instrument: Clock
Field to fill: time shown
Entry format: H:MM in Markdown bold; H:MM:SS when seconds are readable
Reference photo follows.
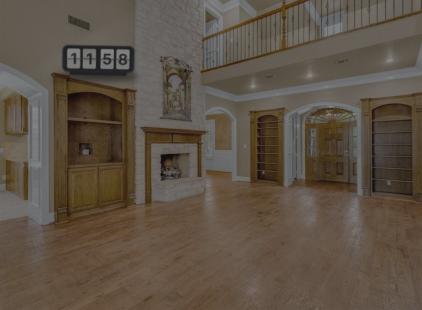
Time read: **11:58**
